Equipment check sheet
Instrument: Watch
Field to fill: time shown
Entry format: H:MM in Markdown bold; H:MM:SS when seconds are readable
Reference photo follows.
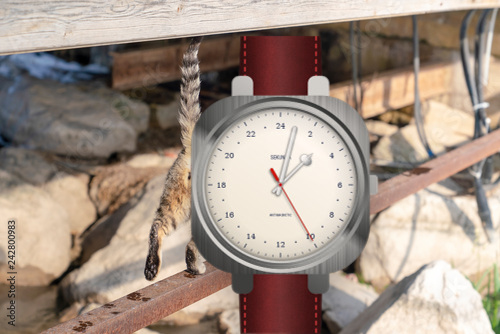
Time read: **3:02:25**
